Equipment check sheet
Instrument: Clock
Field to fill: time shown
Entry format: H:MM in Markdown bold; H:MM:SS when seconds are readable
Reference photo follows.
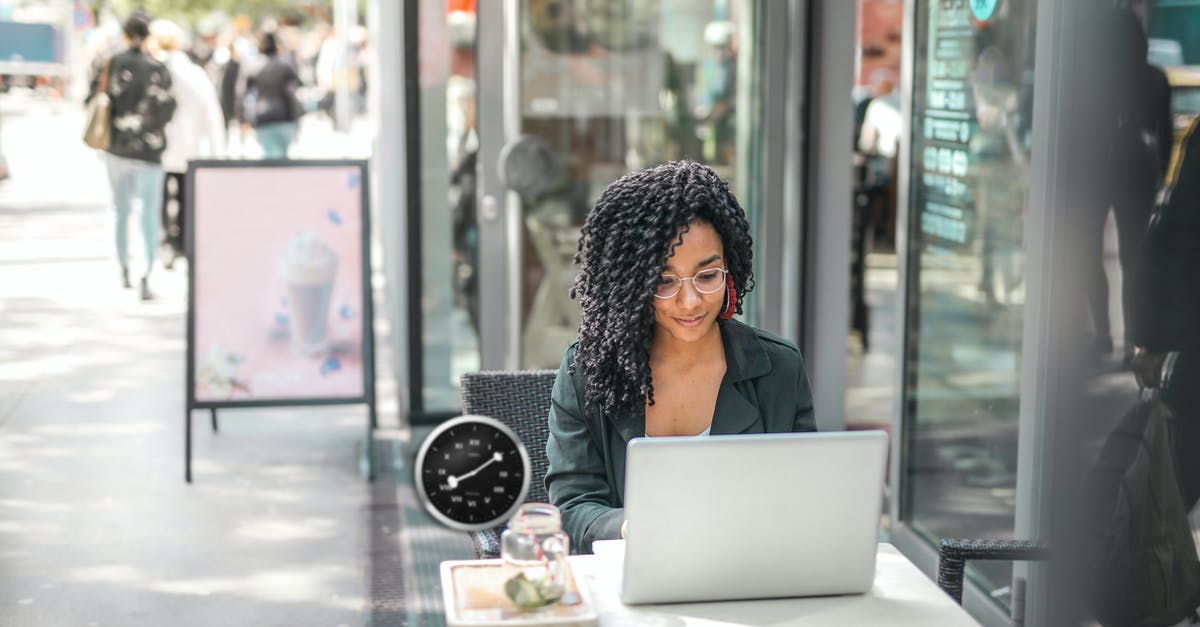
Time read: **8:09**
